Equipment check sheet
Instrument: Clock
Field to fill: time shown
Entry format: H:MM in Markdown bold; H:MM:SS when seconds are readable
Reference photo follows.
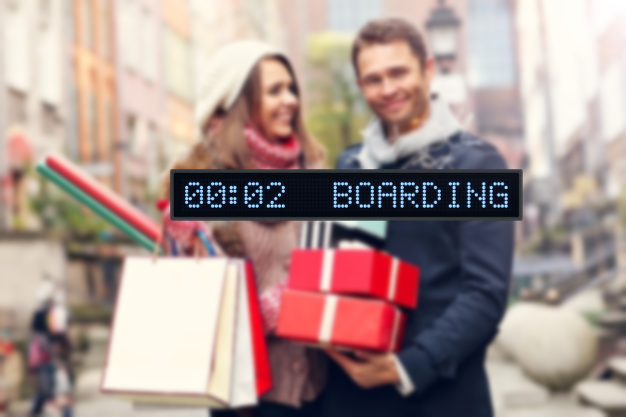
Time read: **0:02**
